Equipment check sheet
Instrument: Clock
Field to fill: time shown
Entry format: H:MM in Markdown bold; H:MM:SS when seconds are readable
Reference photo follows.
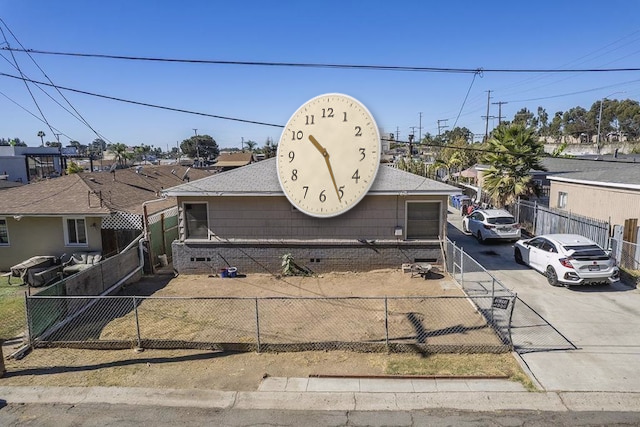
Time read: **10:26**
